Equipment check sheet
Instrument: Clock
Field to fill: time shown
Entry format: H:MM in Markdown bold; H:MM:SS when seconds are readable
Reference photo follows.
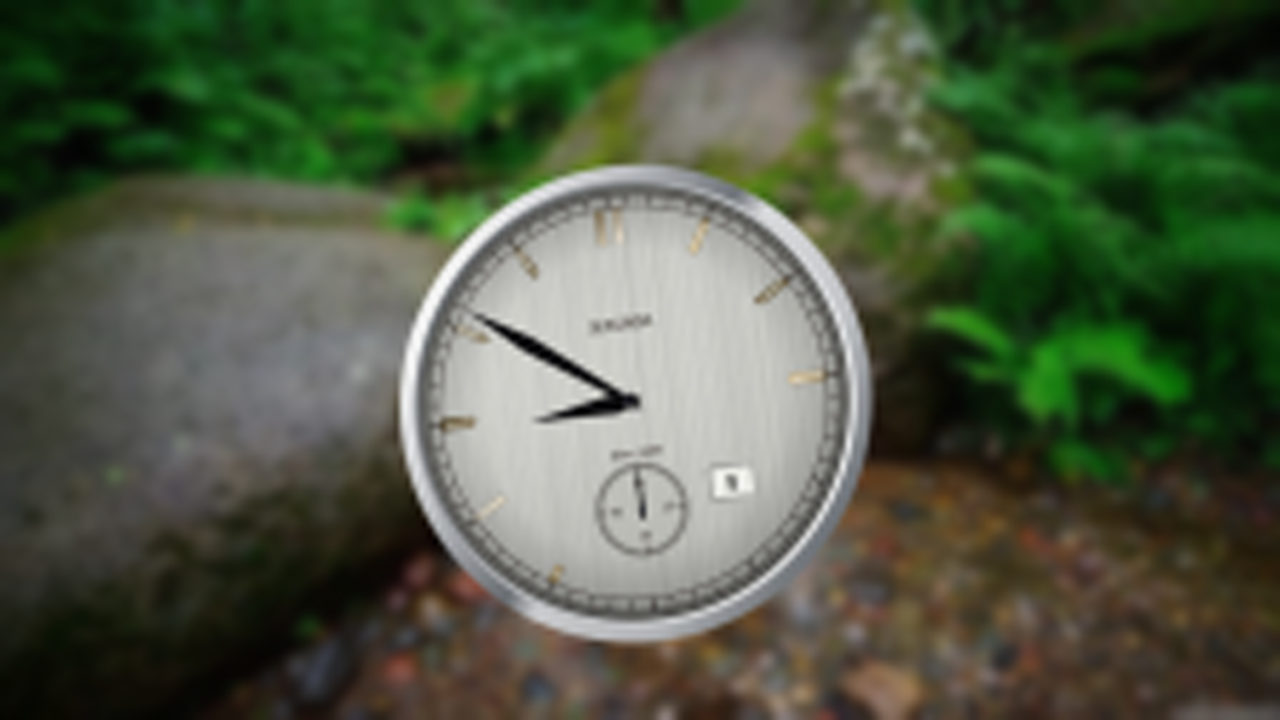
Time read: **8:51**
